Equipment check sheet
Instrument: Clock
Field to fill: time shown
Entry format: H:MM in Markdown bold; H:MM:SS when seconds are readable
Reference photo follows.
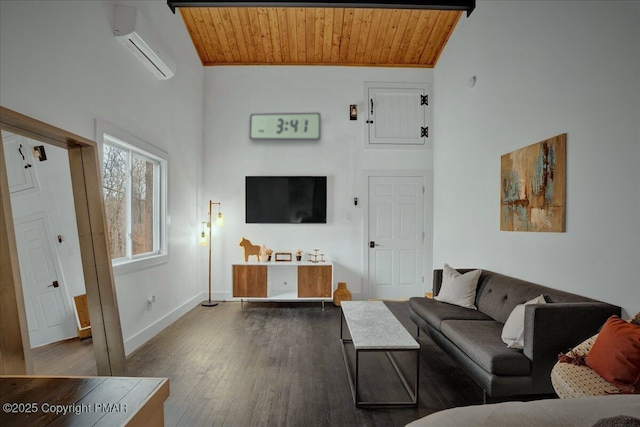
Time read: **3:41**
